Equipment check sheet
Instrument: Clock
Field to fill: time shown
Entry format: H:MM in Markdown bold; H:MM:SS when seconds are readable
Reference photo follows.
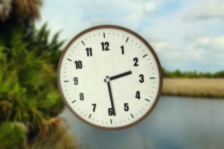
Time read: **2:29**
